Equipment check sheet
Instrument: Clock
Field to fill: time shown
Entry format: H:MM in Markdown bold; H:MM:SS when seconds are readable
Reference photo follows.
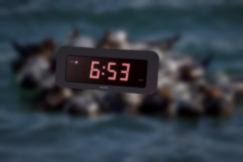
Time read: **6:53**
